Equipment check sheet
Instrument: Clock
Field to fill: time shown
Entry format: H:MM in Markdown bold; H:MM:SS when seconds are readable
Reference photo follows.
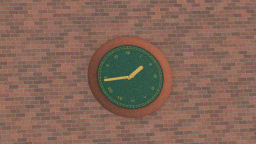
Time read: **1:44**
